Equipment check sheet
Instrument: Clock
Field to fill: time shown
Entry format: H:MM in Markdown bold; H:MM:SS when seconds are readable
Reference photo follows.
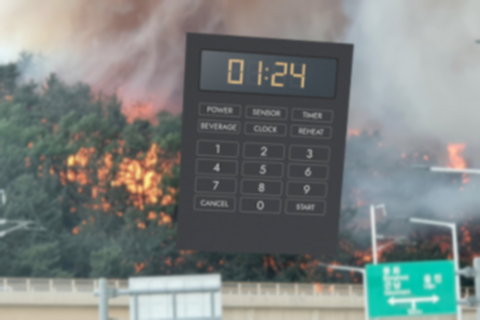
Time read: **1:24**
